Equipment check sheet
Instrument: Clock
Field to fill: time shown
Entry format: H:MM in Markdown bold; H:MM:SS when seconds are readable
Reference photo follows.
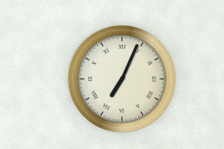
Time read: **7:04**
